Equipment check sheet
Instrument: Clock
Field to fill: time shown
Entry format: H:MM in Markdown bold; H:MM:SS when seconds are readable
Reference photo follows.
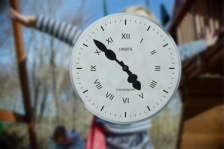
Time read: **4:52**
